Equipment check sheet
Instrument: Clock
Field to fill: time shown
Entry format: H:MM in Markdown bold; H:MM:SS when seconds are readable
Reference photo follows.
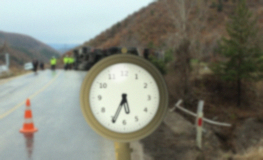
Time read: **5:34**
